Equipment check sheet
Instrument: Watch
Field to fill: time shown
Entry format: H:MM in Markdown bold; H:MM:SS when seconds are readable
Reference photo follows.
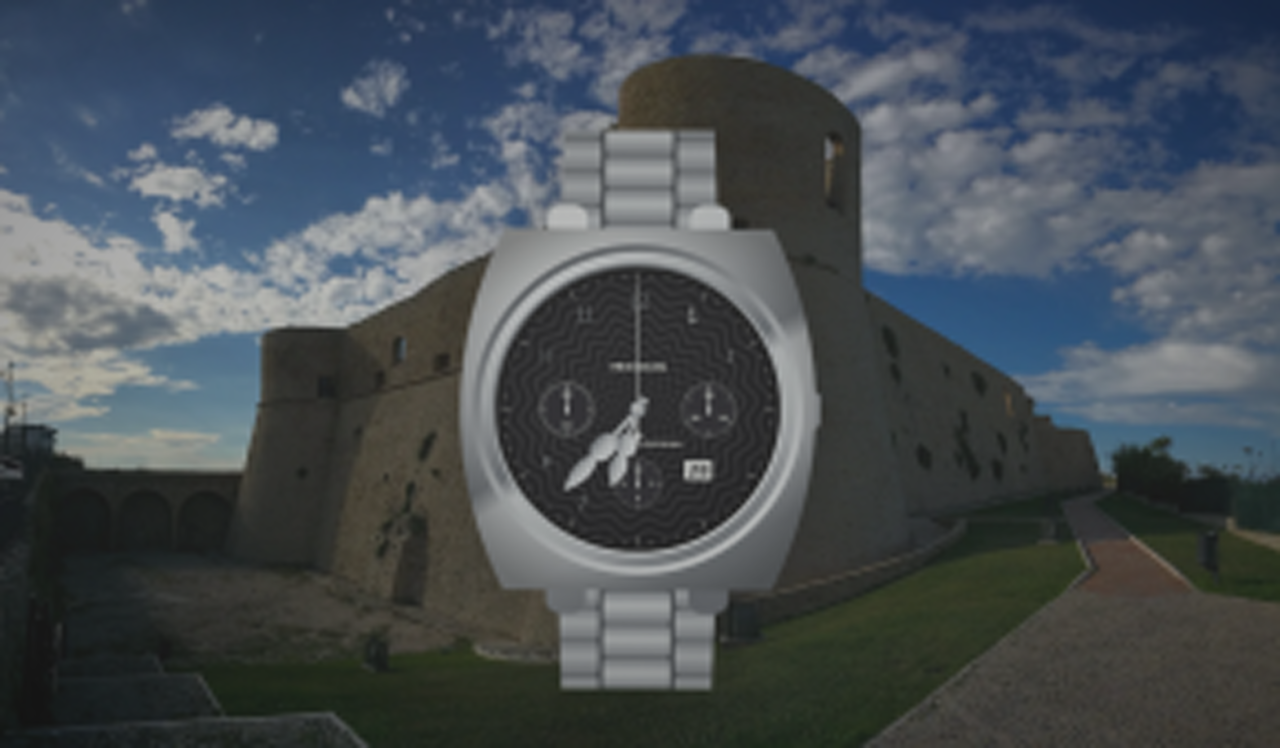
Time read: **6:37**
